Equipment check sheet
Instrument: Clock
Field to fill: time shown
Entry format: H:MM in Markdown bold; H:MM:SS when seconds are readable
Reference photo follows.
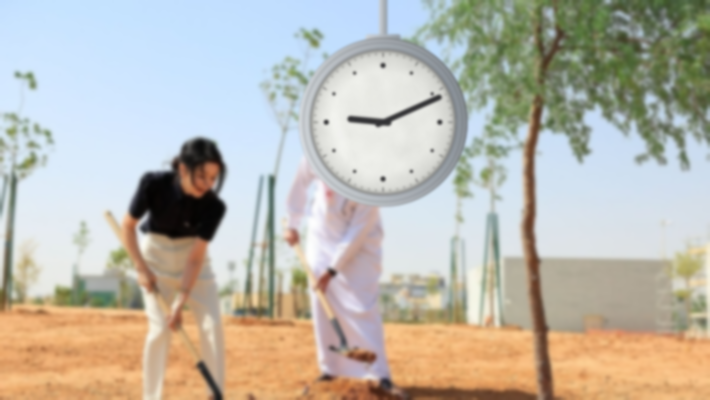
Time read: **9:11**
